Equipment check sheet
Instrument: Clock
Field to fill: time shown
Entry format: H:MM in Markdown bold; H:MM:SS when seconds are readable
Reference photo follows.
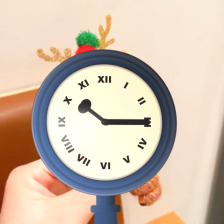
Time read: **10:15**
